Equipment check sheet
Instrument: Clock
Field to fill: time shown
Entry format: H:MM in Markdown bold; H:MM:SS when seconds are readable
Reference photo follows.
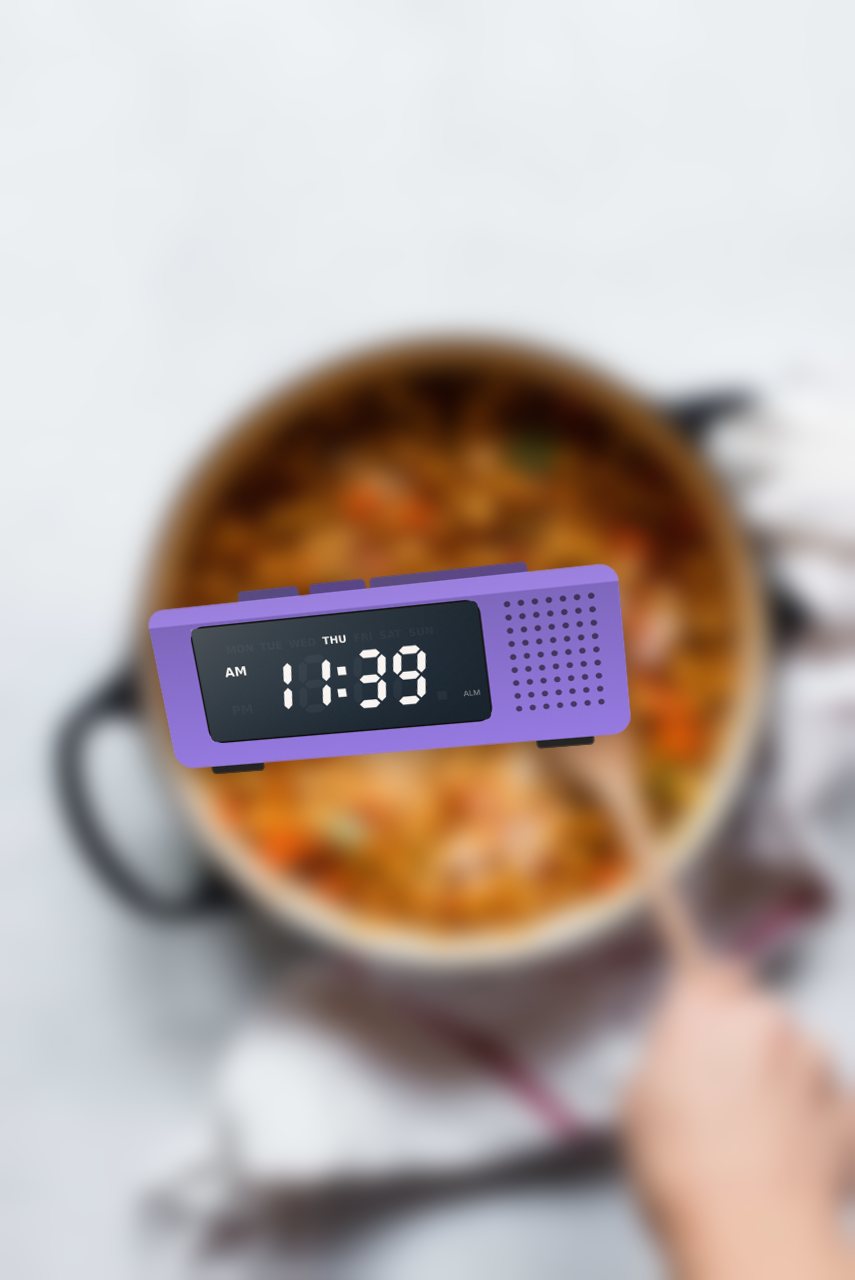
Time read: **11:39**
